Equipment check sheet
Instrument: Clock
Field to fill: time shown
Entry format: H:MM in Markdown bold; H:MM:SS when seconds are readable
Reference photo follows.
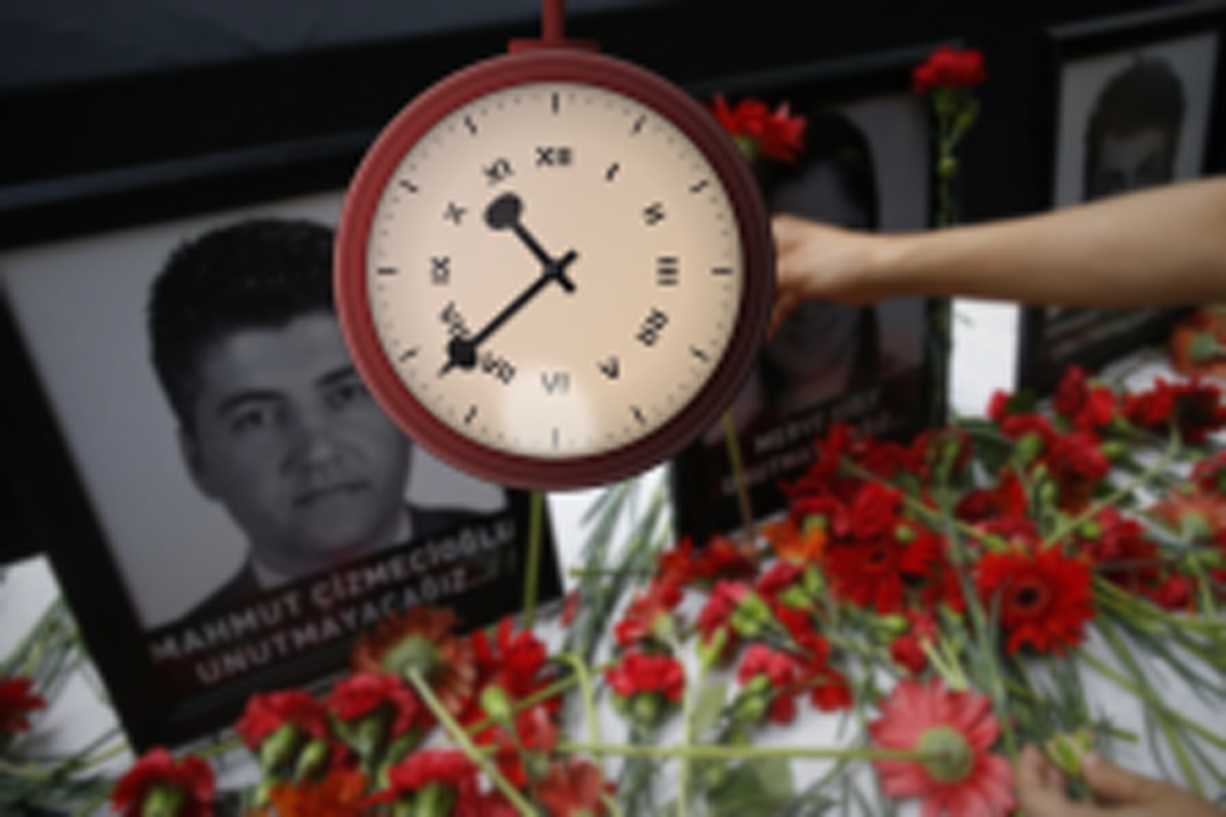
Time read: **10:38**
